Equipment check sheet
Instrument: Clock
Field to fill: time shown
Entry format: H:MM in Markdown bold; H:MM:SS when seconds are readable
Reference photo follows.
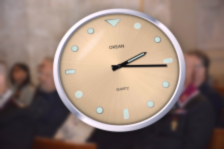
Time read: **2:16**
